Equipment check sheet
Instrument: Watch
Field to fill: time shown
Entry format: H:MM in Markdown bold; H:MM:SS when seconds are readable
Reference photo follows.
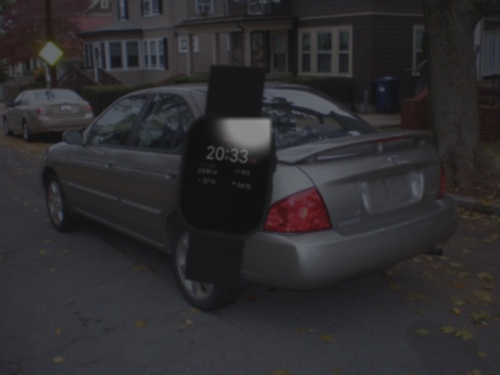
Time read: **20:33**
